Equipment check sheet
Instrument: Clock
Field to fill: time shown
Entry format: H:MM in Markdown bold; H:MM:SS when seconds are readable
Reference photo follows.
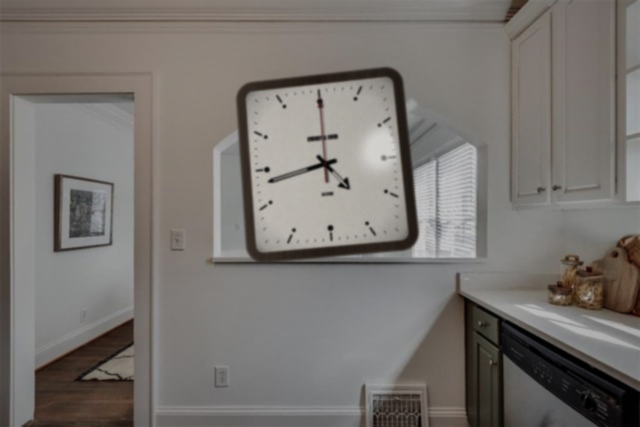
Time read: **4:43:00**
